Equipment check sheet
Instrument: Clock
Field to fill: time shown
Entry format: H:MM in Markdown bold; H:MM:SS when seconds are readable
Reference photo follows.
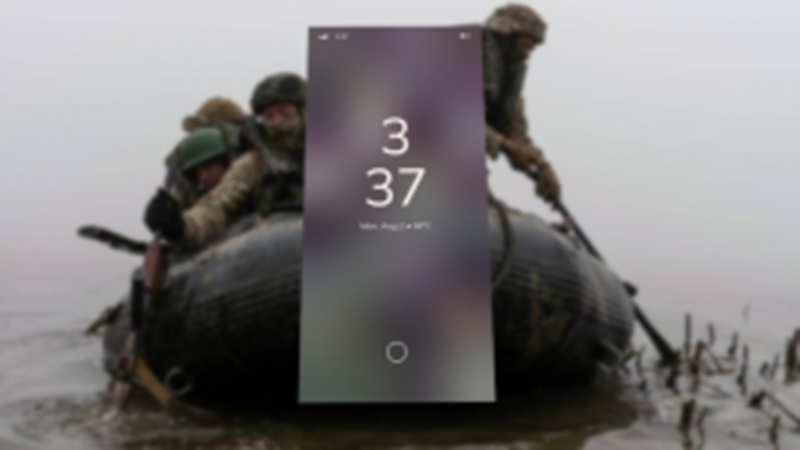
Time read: **3:37**
